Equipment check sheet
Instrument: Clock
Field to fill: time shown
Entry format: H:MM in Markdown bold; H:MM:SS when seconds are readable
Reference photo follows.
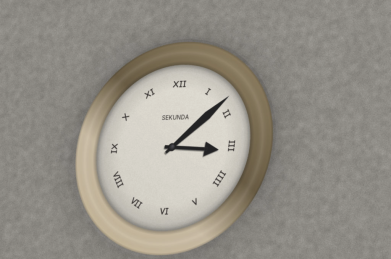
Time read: **3:08**
